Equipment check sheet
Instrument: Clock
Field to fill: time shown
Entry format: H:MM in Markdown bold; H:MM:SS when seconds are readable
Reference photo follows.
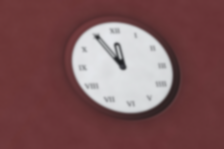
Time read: **11:55**
